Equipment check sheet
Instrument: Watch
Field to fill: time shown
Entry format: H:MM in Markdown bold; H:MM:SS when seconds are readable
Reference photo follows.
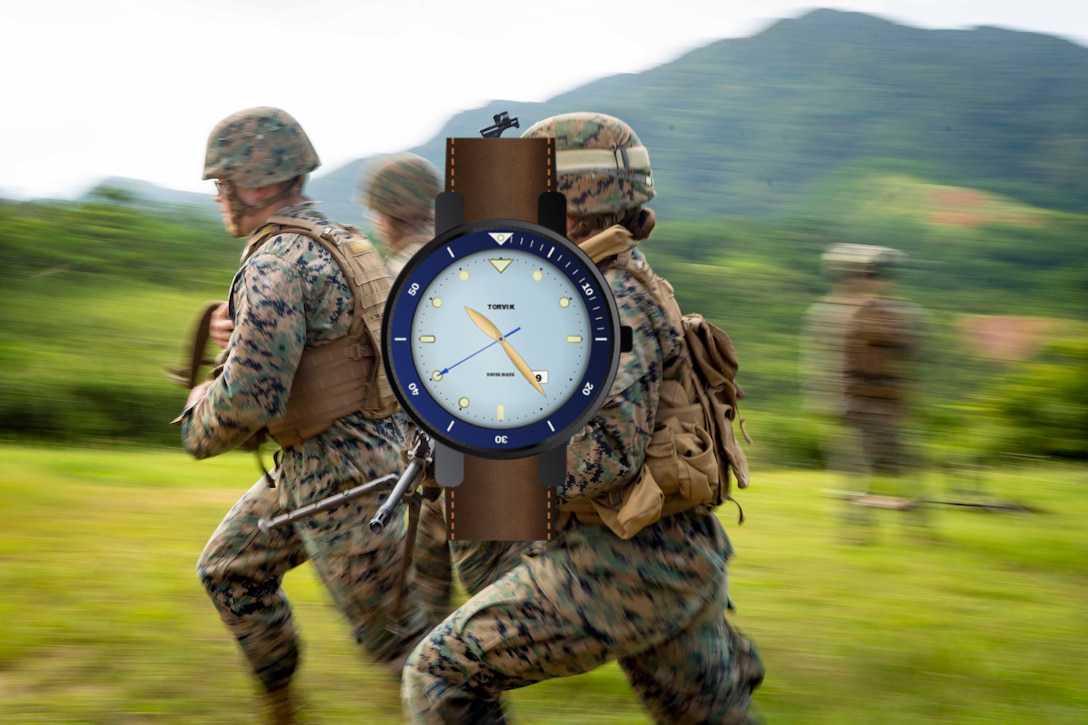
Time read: **10:23:40**
